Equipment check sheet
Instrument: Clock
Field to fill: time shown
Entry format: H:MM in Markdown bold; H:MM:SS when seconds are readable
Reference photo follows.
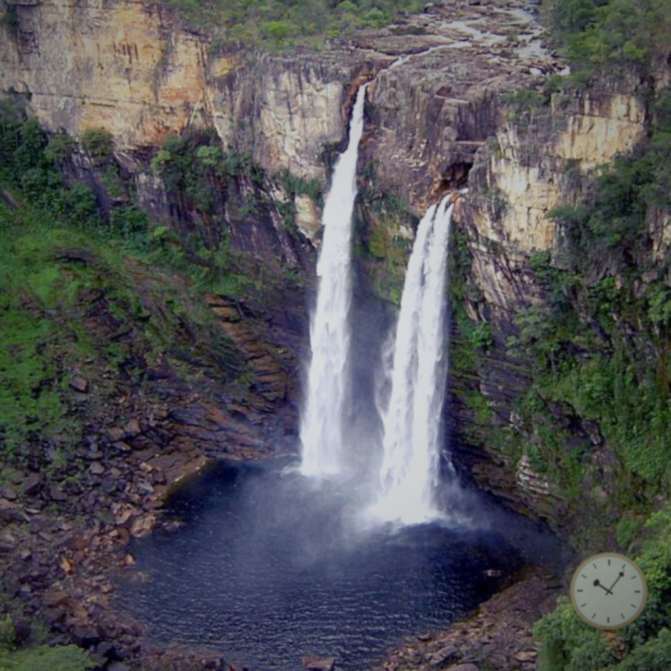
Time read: **10:06**
